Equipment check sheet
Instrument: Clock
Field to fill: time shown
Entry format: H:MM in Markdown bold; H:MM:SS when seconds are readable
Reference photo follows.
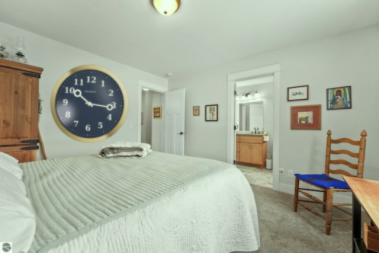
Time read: **10:16**
